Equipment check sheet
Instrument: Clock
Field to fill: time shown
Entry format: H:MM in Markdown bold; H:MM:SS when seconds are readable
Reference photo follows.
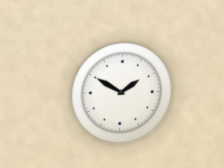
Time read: **1:50**
